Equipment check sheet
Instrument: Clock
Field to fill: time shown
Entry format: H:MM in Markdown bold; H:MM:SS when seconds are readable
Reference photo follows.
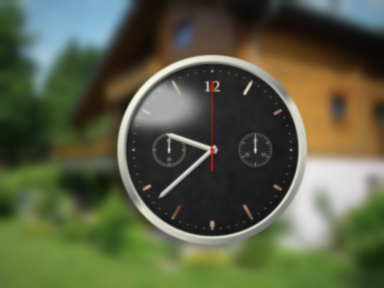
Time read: **9:38**
